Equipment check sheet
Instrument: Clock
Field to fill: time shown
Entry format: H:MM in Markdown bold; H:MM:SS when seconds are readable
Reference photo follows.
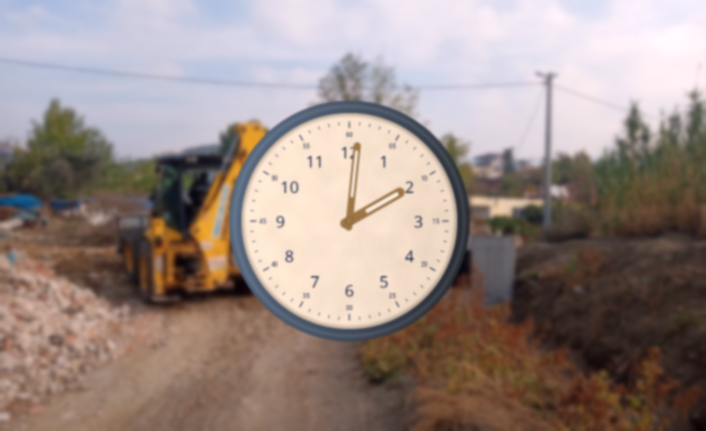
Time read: **2:01**
